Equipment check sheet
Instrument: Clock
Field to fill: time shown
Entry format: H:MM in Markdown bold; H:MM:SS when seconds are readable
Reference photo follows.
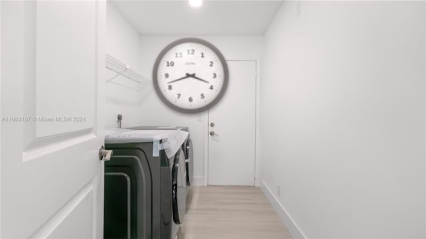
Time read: **3:42**
